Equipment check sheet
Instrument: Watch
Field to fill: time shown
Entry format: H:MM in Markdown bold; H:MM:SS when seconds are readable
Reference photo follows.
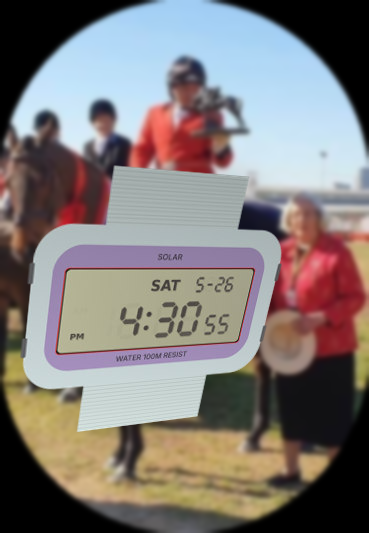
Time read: **4:30:55**
